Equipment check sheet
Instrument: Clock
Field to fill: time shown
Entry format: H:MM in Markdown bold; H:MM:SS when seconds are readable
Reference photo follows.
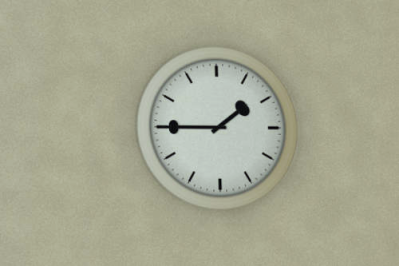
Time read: **1:45**
